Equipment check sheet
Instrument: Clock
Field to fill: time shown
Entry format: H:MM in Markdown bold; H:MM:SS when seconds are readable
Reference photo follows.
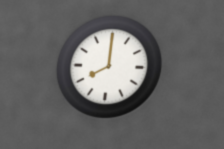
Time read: **8:00**
